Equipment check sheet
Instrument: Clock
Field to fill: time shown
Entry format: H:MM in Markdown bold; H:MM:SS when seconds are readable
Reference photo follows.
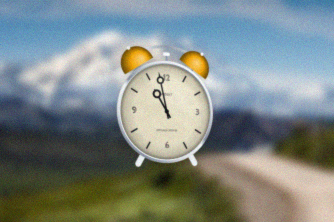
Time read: **10:58**
